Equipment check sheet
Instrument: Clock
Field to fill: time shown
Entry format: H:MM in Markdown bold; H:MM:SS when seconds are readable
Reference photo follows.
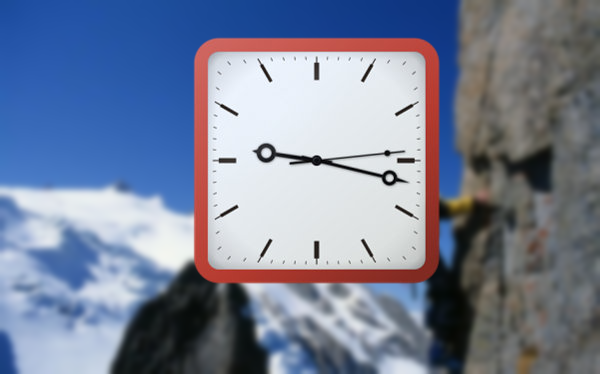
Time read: **9:17:14**
